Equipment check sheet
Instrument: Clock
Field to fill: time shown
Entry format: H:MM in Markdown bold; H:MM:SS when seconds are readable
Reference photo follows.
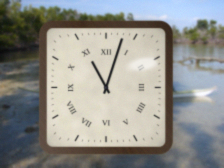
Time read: **11:03**
